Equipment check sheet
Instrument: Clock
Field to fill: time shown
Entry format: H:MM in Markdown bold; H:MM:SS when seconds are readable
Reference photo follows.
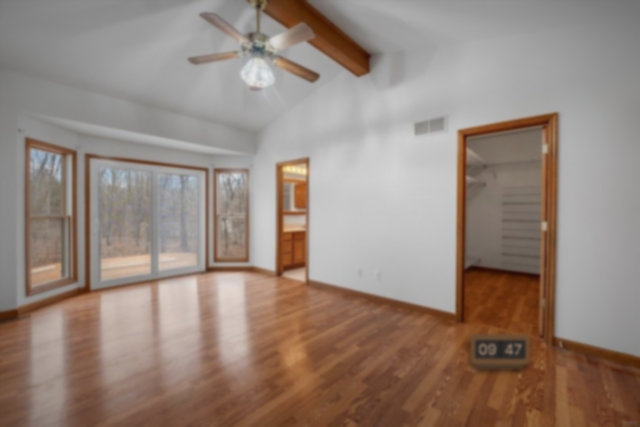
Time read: **9:47**
